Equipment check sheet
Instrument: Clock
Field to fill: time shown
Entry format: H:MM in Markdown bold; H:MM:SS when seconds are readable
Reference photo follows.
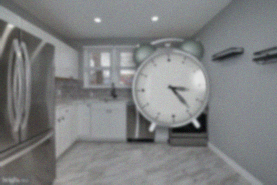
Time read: **3:24**
